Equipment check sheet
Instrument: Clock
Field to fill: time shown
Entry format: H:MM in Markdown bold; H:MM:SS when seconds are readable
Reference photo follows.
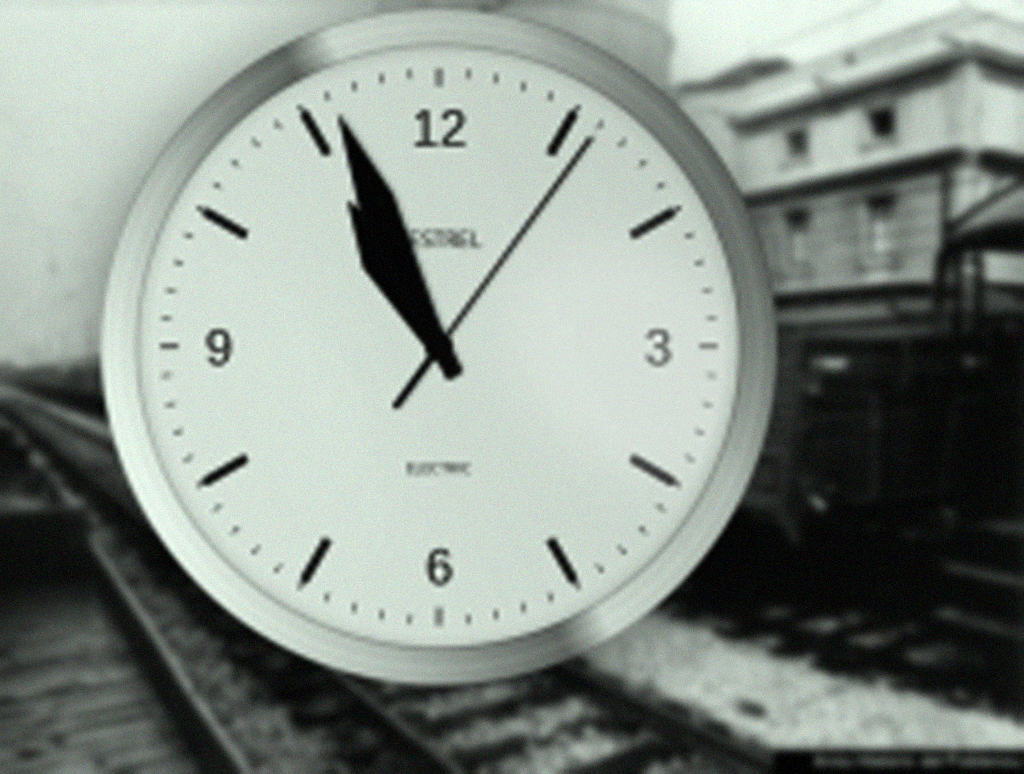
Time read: **10:56:06**
